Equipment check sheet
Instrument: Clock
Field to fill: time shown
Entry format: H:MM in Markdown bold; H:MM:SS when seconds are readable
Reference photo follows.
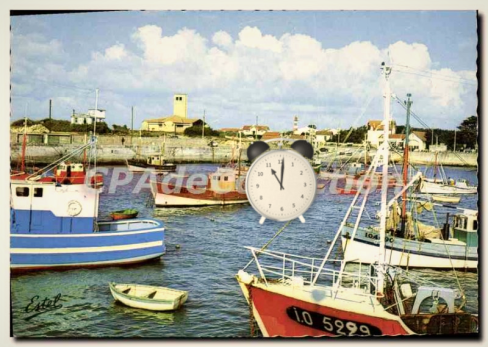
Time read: **11:01**
